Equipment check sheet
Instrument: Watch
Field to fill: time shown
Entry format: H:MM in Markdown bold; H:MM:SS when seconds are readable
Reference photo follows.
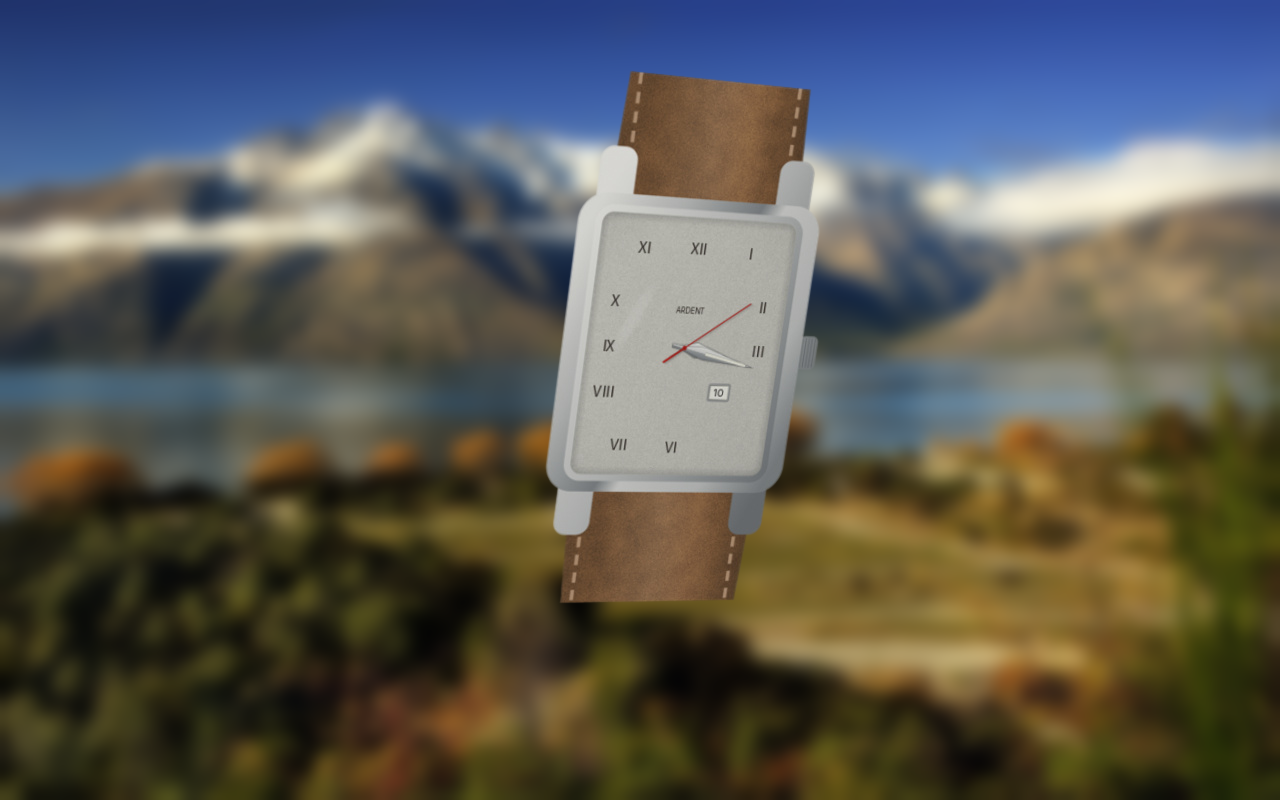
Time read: **3:17:09**
